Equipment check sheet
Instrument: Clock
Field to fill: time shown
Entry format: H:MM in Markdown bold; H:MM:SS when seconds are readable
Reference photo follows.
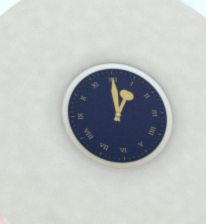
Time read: **1:00**
